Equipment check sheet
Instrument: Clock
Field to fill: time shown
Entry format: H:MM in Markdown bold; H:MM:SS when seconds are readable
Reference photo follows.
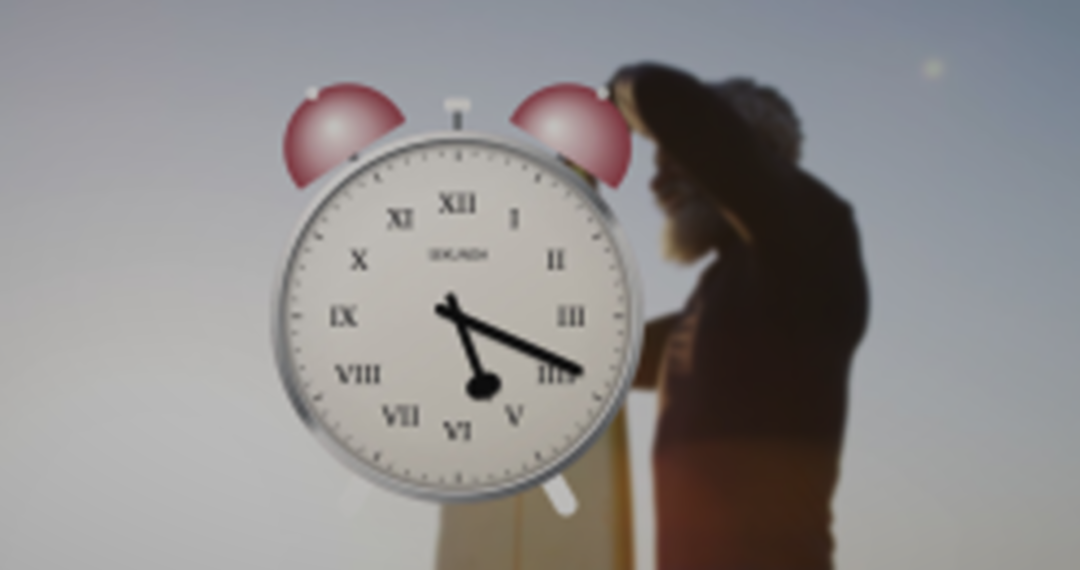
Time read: **5:19**
